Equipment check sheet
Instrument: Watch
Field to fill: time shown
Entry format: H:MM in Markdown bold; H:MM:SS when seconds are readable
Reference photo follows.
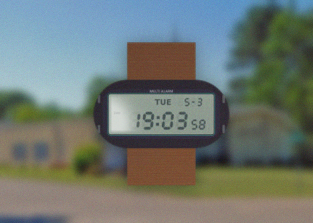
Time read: **19:03:58**
